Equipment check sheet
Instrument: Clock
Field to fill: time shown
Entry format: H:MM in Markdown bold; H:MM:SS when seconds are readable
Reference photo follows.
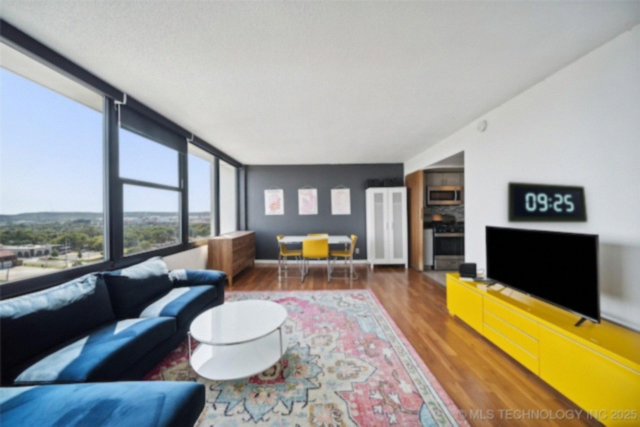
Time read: **9:25**
